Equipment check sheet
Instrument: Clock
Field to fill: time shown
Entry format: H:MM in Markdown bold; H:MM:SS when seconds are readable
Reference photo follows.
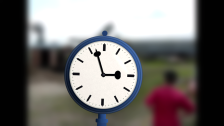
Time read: **2:57**
